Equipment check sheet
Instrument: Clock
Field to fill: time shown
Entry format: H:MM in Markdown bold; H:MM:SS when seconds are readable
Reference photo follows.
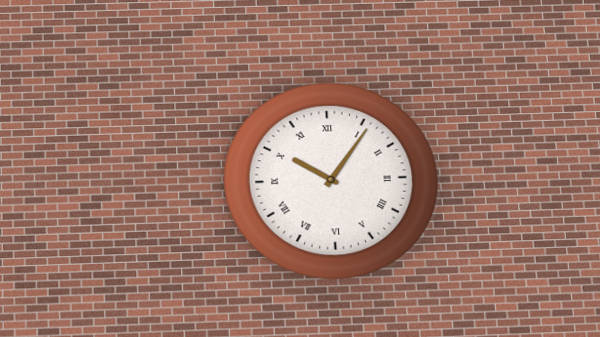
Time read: **10:06**
